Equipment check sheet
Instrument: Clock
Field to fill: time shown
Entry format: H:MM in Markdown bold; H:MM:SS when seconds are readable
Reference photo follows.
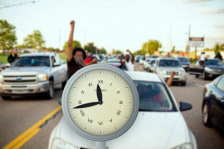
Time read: **11:43**
